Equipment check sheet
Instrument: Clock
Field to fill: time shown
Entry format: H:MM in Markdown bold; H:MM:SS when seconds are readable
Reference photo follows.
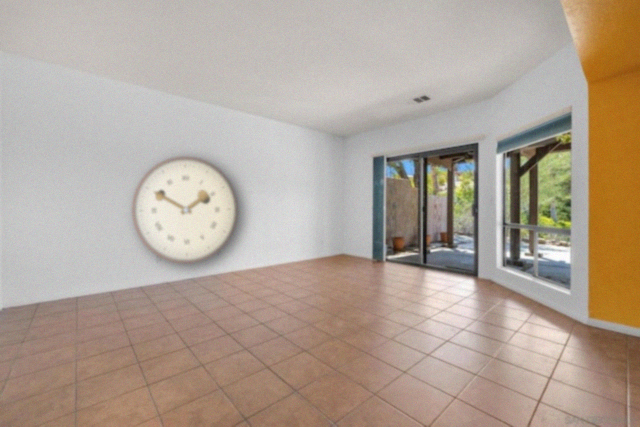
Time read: **1:50**
